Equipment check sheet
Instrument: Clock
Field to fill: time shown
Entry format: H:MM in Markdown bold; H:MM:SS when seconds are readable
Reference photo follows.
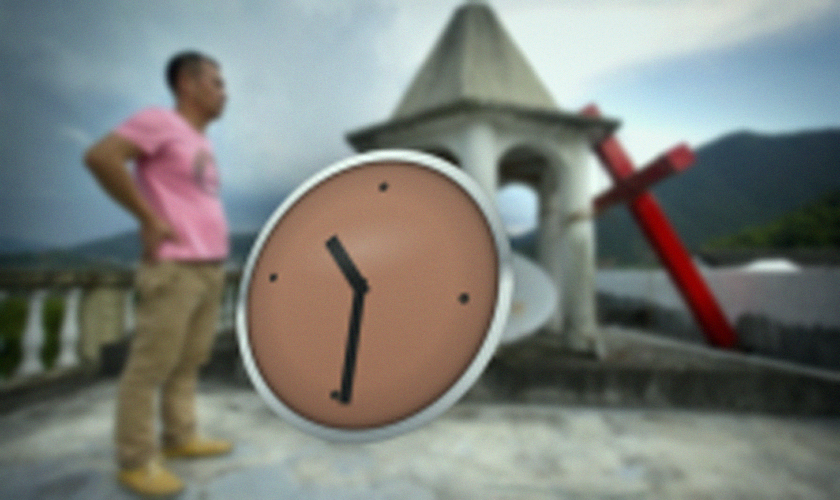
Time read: **10:29**
